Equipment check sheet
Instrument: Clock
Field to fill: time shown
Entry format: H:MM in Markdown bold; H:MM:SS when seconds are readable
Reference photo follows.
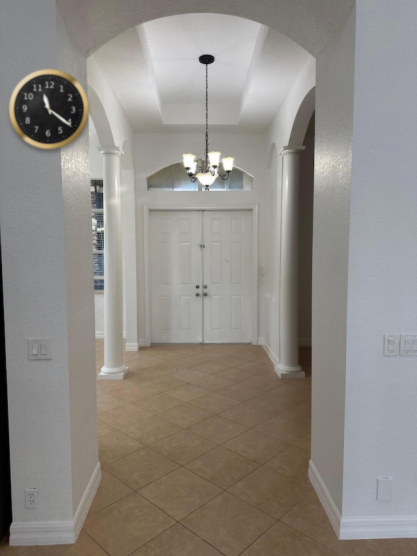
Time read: **11:21**
